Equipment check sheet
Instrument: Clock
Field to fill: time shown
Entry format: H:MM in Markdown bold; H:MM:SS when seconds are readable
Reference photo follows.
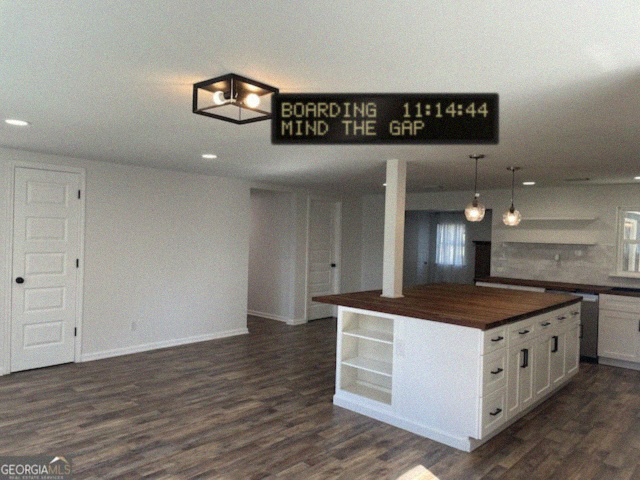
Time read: **11:14:44**
